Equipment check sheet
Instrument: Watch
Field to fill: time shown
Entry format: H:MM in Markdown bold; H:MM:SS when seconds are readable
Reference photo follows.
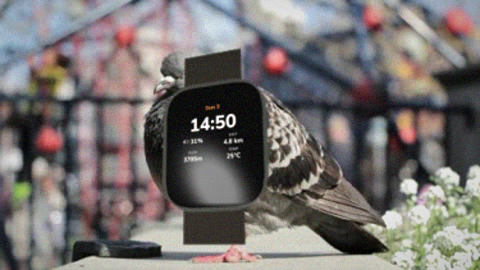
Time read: **14:50**
